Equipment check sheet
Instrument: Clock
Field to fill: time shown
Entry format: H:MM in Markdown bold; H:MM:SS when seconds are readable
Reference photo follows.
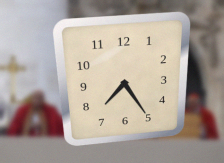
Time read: **7:25**
